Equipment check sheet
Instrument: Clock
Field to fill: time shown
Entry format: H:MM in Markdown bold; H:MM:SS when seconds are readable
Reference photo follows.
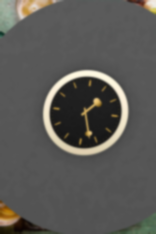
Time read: **1:27**
